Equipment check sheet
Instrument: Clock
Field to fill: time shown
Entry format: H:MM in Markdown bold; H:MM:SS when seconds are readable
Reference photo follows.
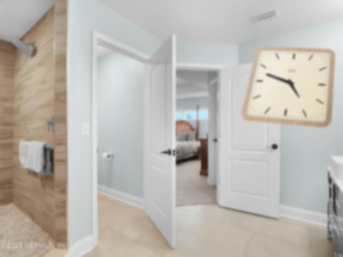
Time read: **4:48**
